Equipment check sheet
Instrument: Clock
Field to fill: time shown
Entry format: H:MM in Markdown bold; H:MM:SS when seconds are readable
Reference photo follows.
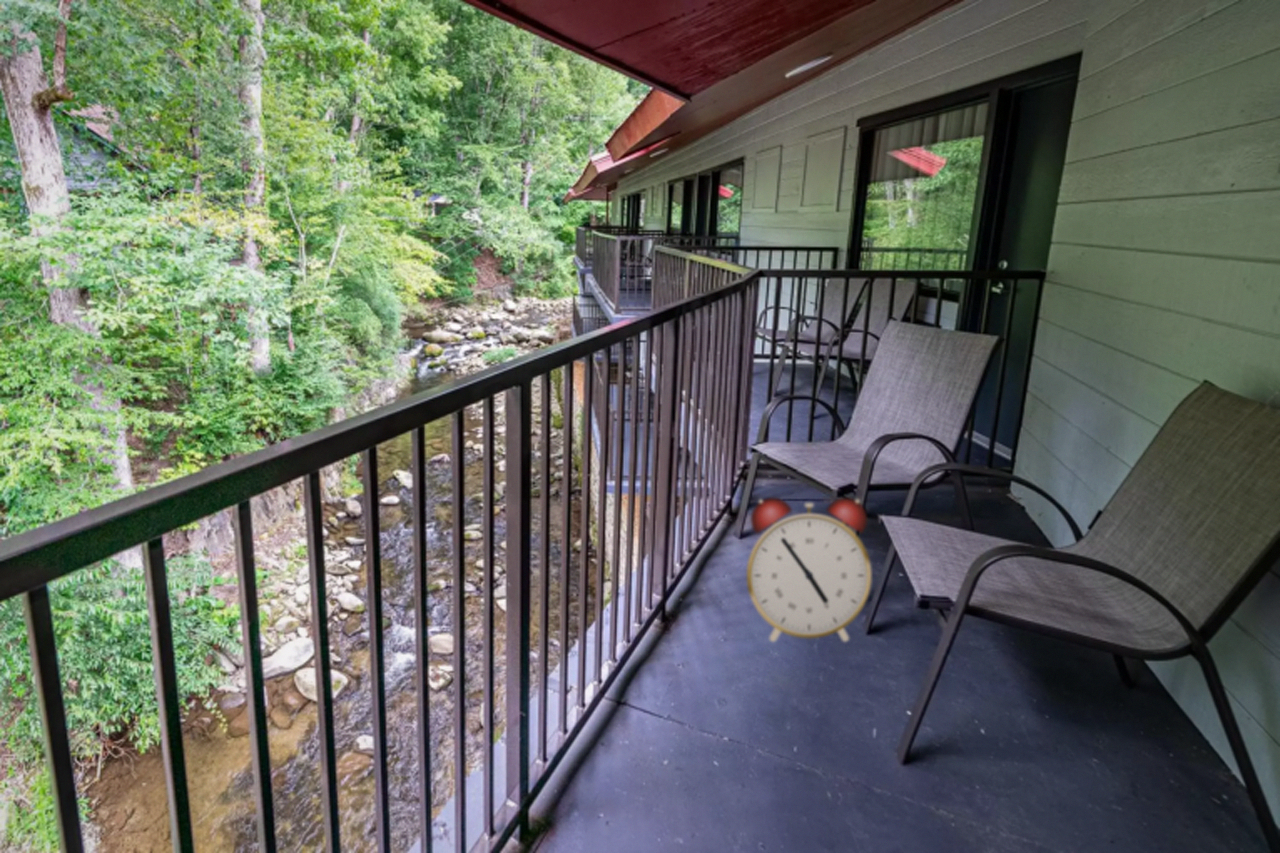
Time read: **4:54**
